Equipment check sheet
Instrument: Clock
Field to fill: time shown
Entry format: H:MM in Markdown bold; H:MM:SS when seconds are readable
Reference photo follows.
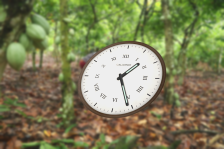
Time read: **1:26**
